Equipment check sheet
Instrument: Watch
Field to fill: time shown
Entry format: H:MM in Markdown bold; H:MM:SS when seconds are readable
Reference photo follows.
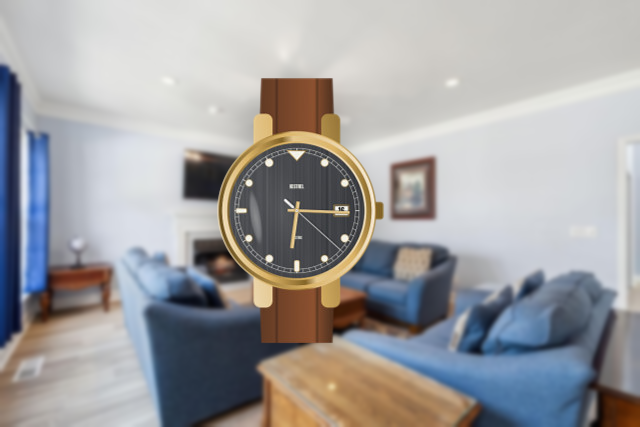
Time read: **6:15:22**
